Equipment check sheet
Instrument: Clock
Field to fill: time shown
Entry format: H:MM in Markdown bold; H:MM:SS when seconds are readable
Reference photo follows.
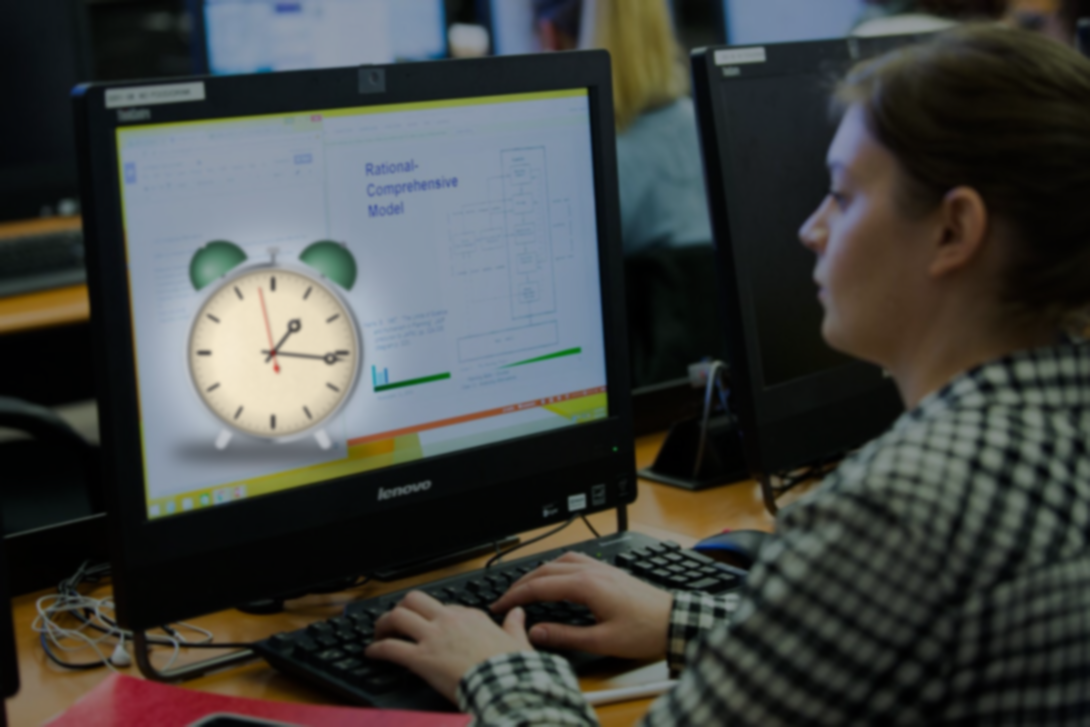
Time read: **1:15:58**
